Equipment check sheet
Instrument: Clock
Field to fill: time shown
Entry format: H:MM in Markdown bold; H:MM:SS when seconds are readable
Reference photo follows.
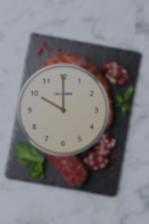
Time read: **10:00**
